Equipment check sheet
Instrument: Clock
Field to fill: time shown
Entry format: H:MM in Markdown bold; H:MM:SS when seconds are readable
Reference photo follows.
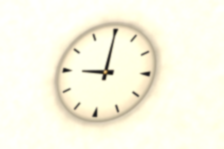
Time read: **9:00**
